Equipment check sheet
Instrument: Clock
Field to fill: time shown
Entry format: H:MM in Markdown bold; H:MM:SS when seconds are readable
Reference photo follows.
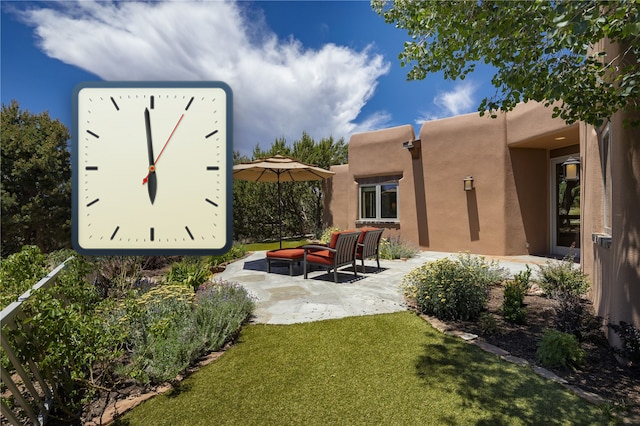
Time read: **5:59:05**
